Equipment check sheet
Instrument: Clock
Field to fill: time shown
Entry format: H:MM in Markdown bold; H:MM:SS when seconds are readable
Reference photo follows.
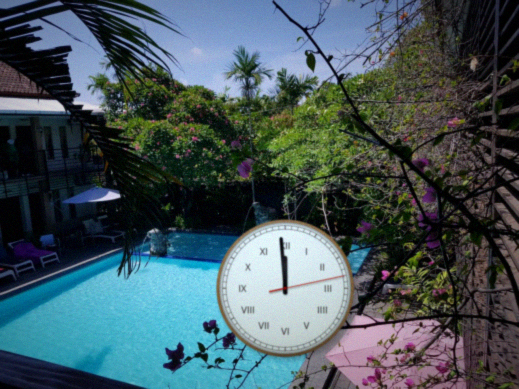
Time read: **11:59:13**
